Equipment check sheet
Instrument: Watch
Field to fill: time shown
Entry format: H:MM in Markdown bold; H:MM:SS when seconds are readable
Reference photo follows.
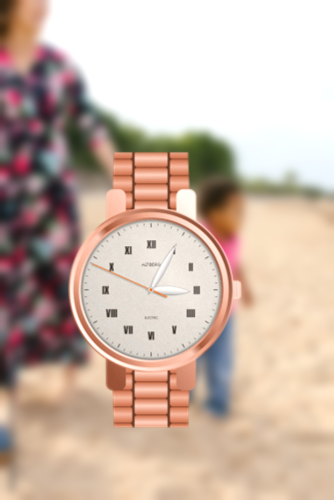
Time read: **3:04:49**
